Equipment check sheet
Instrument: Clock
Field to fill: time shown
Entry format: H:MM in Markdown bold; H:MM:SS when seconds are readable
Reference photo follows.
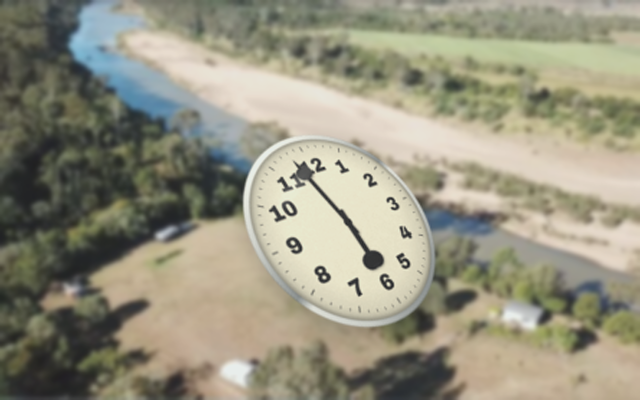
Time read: **5:58**
